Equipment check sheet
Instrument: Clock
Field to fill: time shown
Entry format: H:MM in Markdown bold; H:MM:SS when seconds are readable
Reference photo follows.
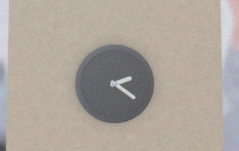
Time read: **2:21**
